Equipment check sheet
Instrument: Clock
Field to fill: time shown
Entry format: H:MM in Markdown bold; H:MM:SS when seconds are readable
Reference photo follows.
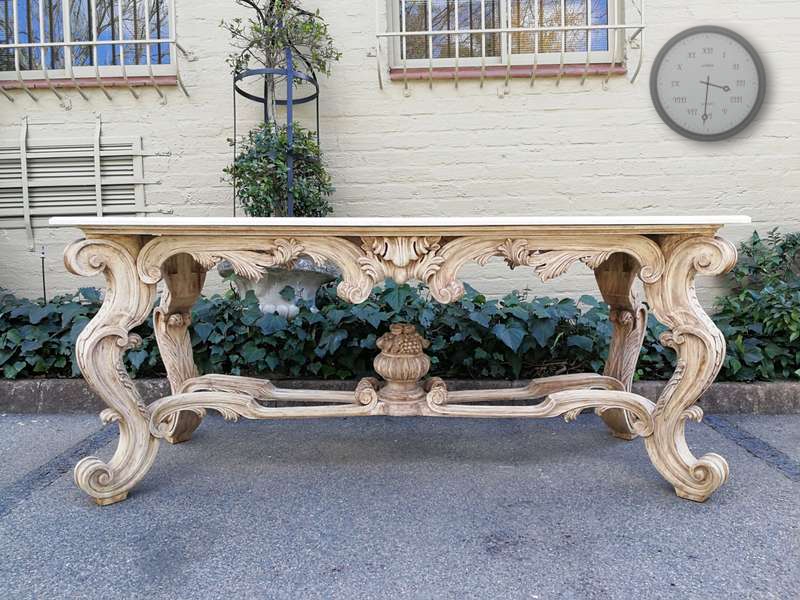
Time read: **3:31**
